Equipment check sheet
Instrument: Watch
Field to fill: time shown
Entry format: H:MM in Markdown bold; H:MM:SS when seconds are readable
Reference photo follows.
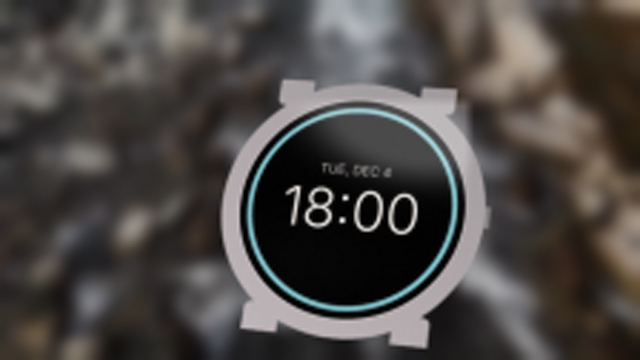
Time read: **18:00**
